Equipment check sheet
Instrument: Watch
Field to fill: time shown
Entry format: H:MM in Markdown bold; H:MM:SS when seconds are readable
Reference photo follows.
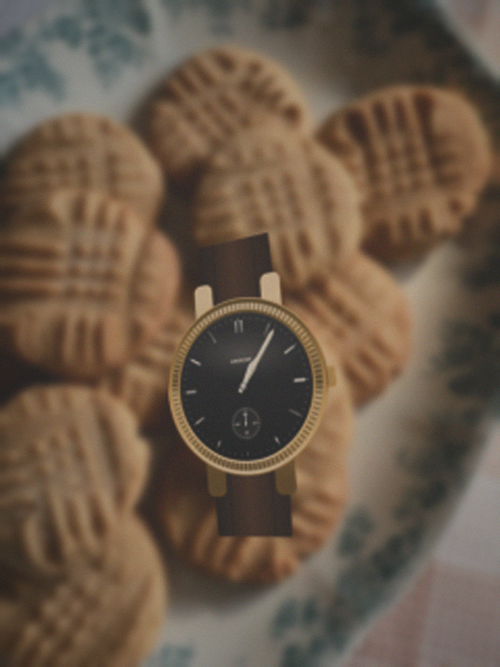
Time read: **1:06**
